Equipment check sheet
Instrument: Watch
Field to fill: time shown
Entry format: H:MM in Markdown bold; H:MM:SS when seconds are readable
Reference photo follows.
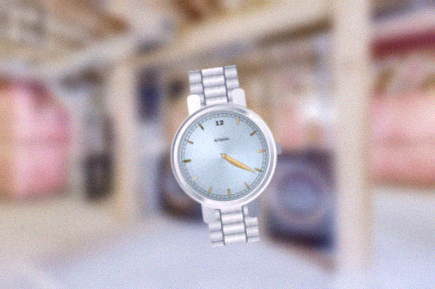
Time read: **4:21**
